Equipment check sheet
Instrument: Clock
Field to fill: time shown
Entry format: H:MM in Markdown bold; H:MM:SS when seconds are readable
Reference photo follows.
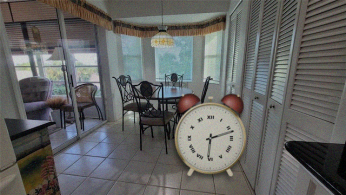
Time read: **6:12**
